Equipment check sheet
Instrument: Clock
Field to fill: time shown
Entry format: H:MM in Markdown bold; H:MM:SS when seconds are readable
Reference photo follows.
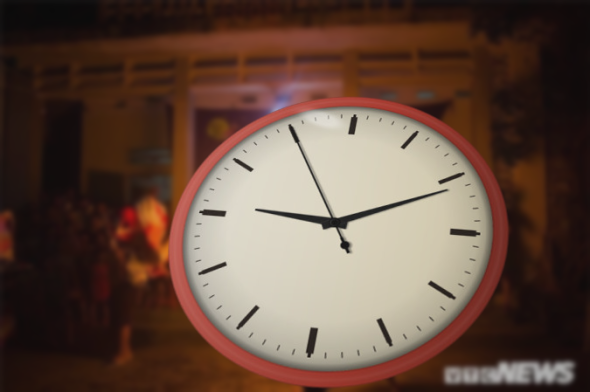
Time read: **9:10:55**
